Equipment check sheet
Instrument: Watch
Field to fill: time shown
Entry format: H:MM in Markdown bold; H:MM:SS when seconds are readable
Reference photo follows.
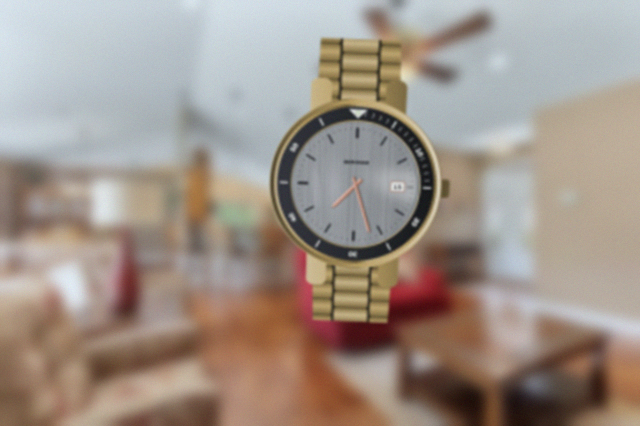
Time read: **7:27**
